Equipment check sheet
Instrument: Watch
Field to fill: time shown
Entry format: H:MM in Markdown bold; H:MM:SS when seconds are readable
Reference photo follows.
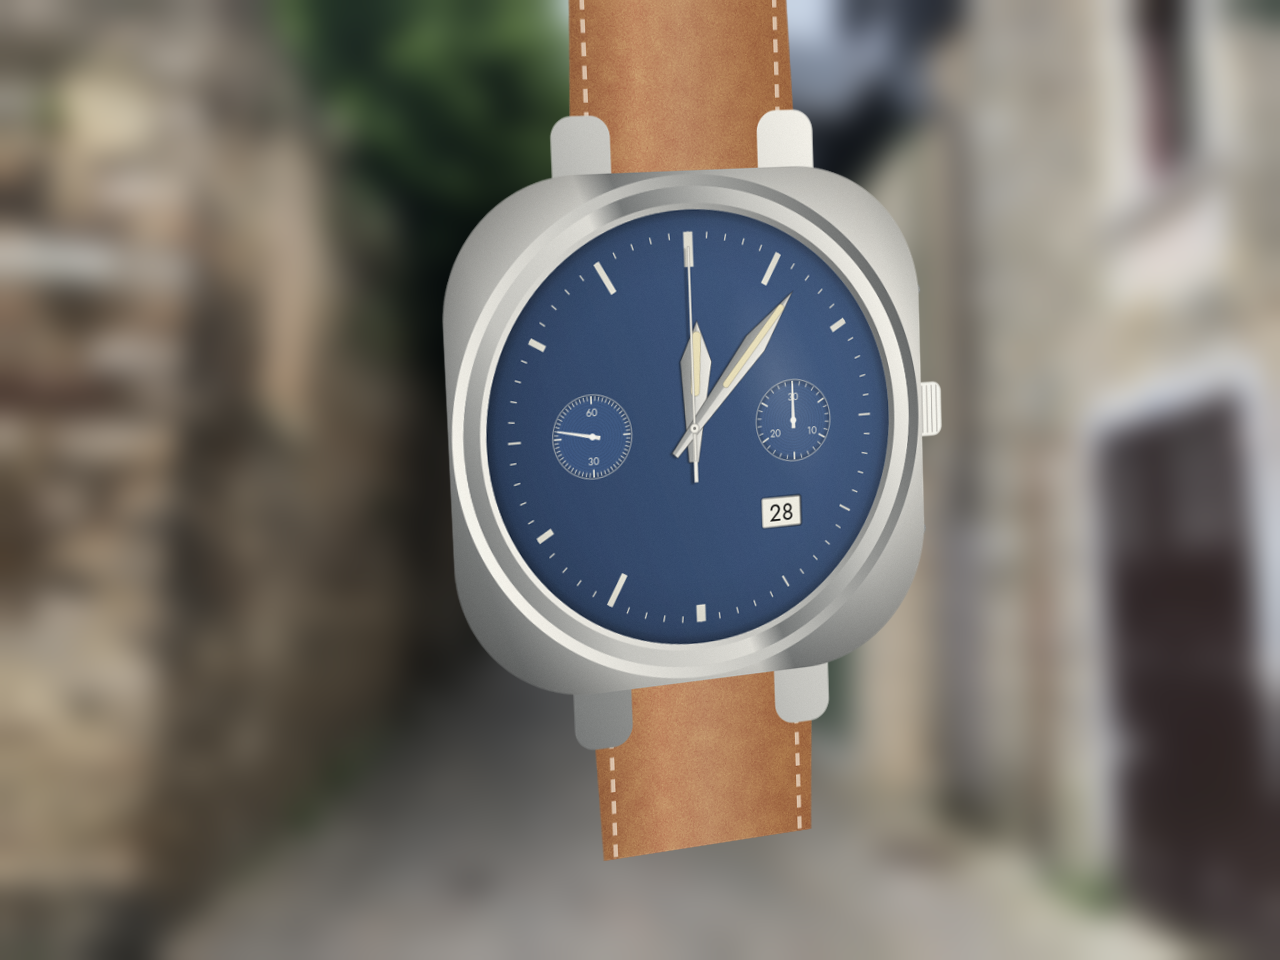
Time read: **12:06:47**
